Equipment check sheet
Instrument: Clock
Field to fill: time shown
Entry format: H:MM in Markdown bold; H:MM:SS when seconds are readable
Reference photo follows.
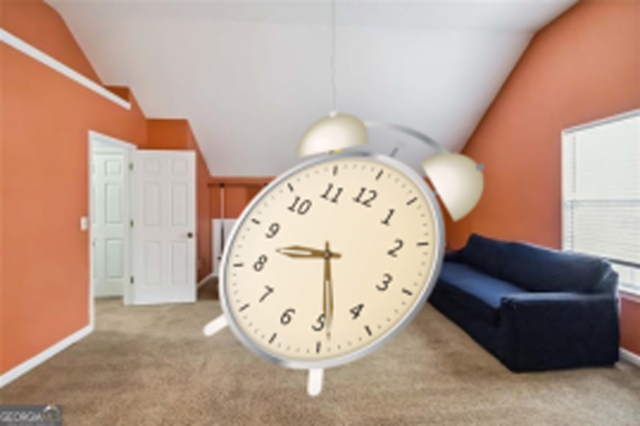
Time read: **8:24**
